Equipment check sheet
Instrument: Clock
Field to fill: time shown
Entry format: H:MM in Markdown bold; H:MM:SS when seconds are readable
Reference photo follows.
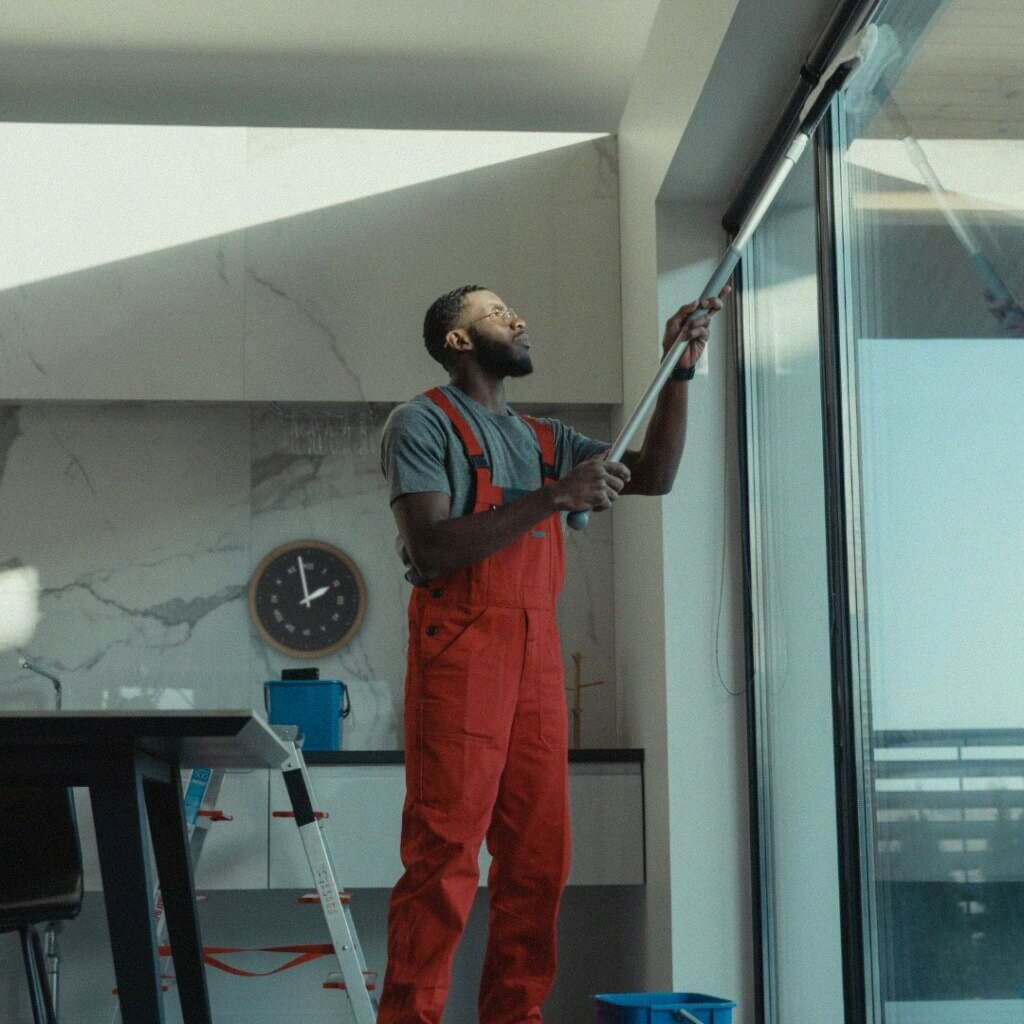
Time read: **1:58**
